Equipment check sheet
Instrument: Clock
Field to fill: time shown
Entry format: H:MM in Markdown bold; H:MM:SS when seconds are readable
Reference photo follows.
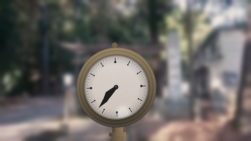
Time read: **7:37**
